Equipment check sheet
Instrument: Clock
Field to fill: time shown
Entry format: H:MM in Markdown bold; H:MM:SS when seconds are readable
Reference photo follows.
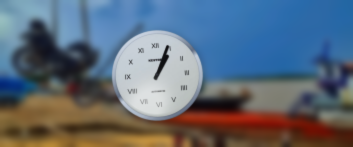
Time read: **1:04**
